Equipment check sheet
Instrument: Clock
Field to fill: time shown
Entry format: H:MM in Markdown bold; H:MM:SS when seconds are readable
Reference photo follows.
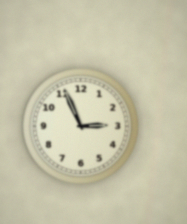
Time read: **2:56**
